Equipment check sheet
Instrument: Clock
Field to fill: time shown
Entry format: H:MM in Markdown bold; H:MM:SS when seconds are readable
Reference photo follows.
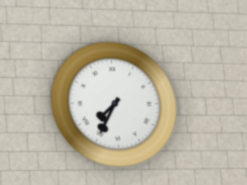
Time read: **7:35**
